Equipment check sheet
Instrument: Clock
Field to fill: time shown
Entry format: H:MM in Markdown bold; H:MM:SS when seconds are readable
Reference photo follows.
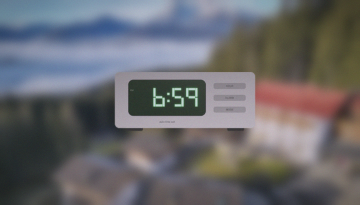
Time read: **6:59**
